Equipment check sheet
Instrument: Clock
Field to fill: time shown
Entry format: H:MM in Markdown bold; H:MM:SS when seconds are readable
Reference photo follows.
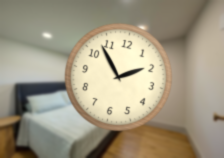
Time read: **1:53**
